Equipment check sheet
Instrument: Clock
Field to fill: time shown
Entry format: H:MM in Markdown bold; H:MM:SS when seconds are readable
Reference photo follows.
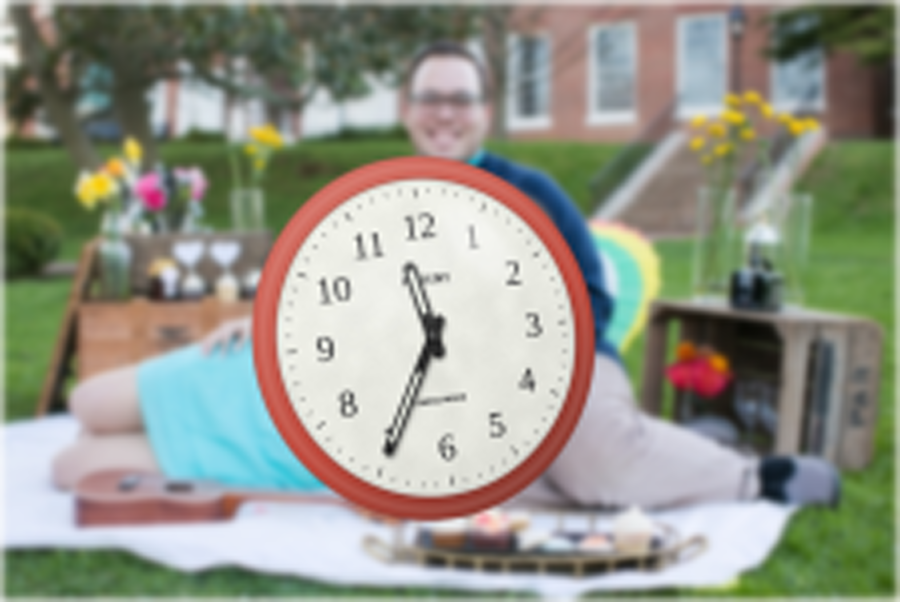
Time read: **11:35**
